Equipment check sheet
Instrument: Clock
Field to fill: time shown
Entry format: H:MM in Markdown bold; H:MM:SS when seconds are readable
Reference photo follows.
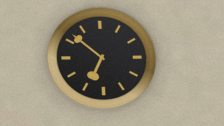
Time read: **6:52**
